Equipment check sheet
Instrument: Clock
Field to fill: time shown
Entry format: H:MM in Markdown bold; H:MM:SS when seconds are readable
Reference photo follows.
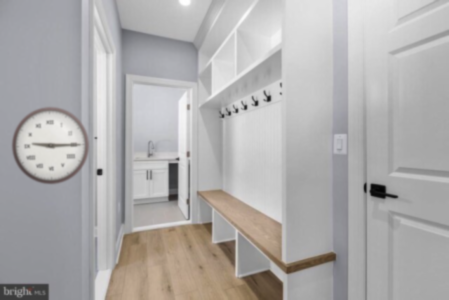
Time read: **9:15**
